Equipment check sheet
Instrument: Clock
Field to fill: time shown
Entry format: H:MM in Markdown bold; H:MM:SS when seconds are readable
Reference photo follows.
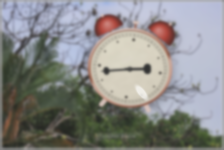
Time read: **2:43**
